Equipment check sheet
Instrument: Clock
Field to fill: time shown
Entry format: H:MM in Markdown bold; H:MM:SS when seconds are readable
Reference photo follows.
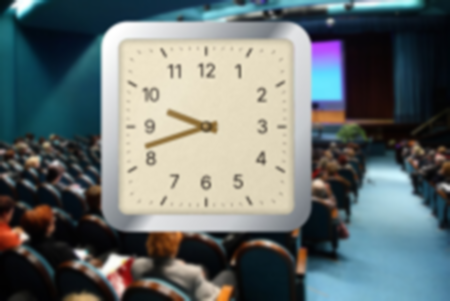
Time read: **9:42**
